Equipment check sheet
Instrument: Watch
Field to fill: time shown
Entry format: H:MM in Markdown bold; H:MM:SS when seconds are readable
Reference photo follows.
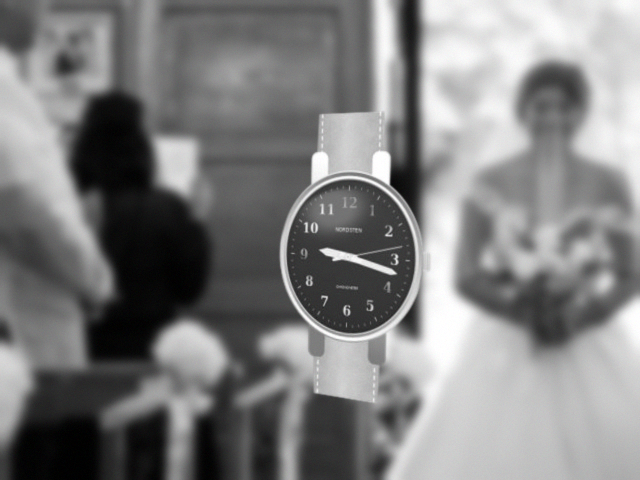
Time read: **9:17:13**
